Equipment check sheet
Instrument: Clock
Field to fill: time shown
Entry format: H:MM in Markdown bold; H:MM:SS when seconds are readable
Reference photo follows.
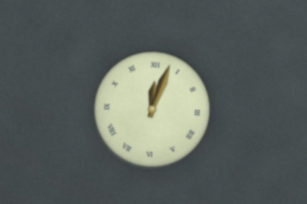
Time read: **12:03**
